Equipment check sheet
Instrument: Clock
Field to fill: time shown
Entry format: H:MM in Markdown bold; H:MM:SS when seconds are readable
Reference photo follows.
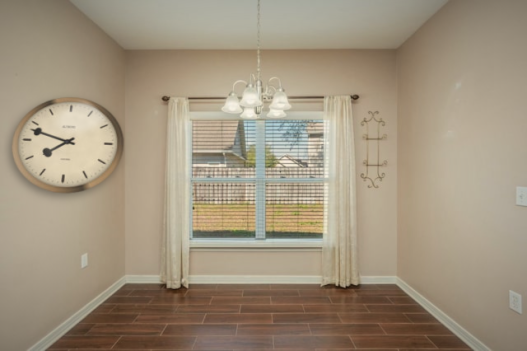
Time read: **7:48**
